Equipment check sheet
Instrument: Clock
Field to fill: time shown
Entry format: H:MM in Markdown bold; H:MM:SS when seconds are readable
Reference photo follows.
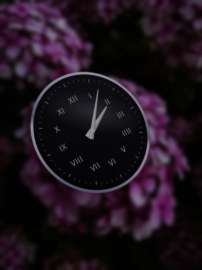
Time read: **2:07**
